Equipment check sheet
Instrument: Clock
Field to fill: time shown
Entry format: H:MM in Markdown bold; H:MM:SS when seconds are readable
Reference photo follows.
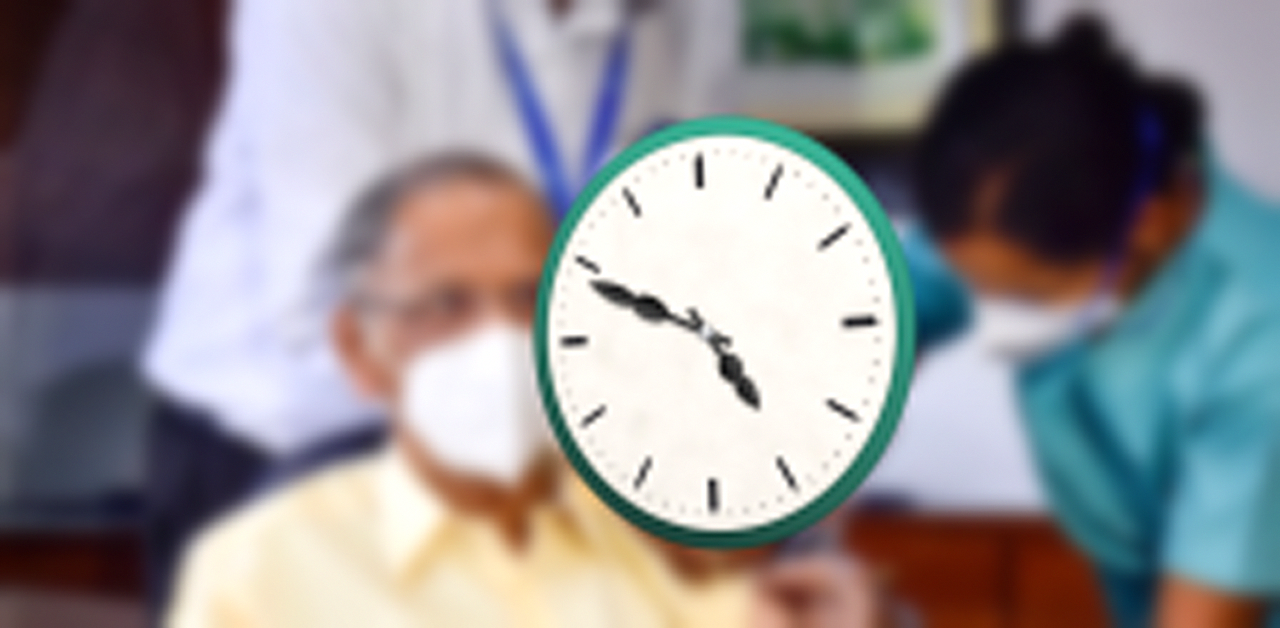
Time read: **4:49**
